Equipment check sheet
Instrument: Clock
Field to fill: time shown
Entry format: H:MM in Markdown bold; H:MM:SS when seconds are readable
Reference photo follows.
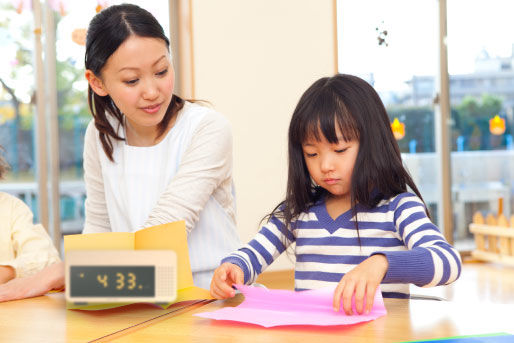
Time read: **4:33**
